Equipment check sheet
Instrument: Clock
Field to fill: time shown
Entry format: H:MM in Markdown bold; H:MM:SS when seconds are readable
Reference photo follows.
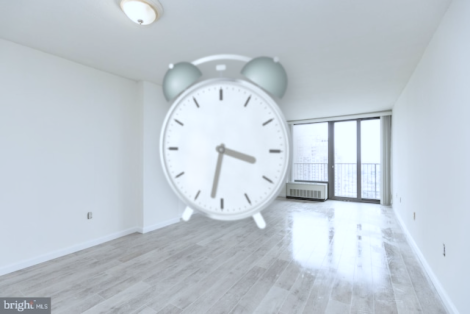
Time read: **3:32**
